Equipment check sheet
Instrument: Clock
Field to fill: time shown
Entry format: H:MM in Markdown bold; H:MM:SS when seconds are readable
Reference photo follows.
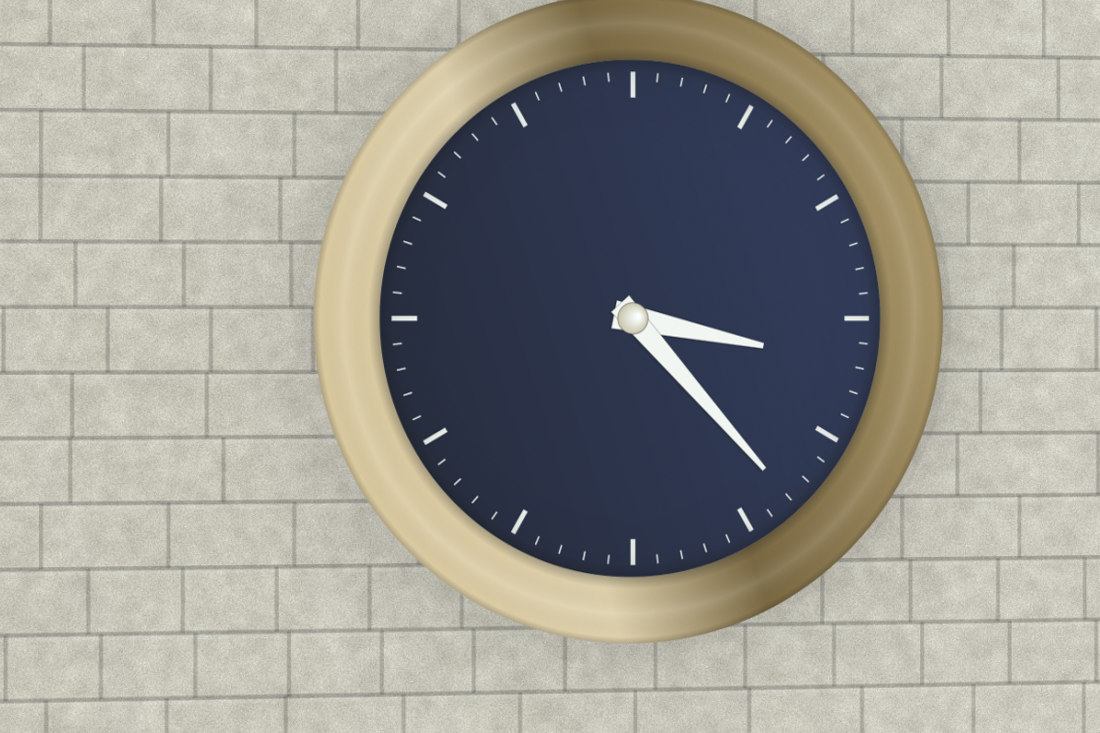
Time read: **3:23**
